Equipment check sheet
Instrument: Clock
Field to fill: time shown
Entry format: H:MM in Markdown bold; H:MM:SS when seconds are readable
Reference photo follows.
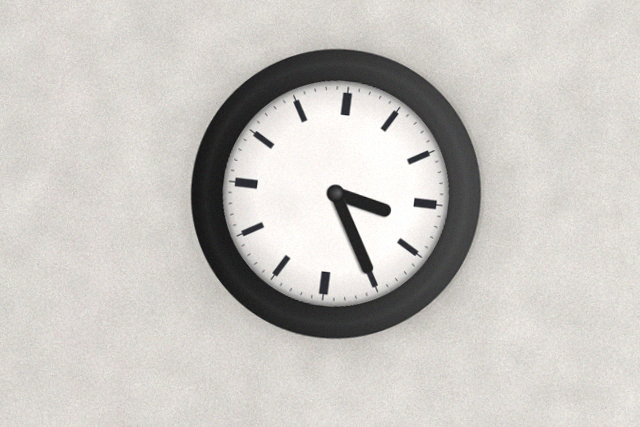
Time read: **3:25**
